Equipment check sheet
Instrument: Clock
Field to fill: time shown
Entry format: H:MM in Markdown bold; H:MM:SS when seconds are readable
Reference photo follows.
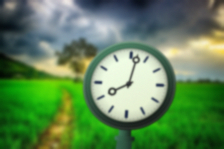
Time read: **8:02**
